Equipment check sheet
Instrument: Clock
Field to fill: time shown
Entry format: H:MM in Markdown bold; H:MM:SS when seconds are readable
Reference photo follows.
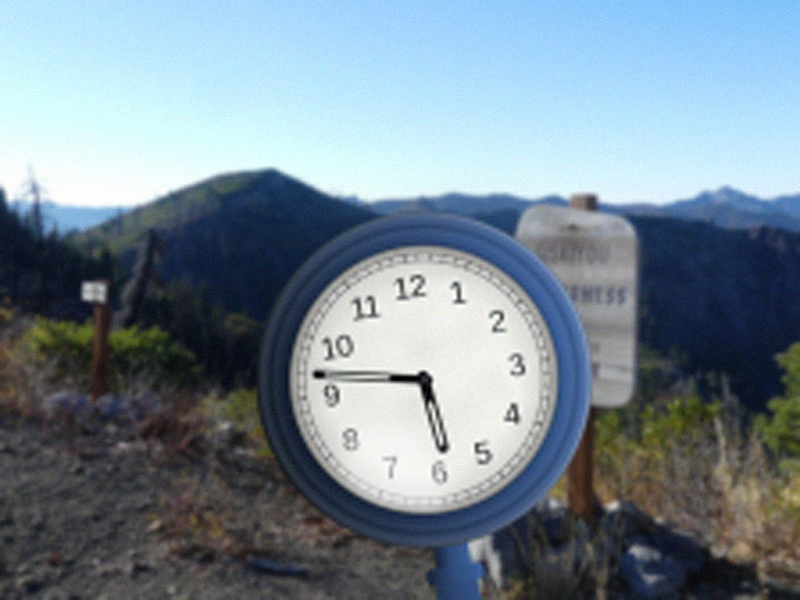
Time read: **5:47**
